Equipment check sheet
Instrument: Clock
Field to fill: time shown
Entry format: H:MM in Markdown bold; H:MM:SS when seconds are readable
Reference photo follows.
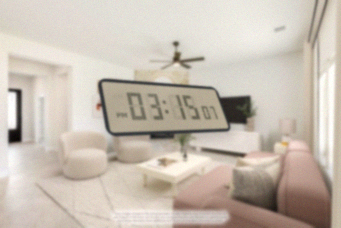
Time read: **3:15:07**
